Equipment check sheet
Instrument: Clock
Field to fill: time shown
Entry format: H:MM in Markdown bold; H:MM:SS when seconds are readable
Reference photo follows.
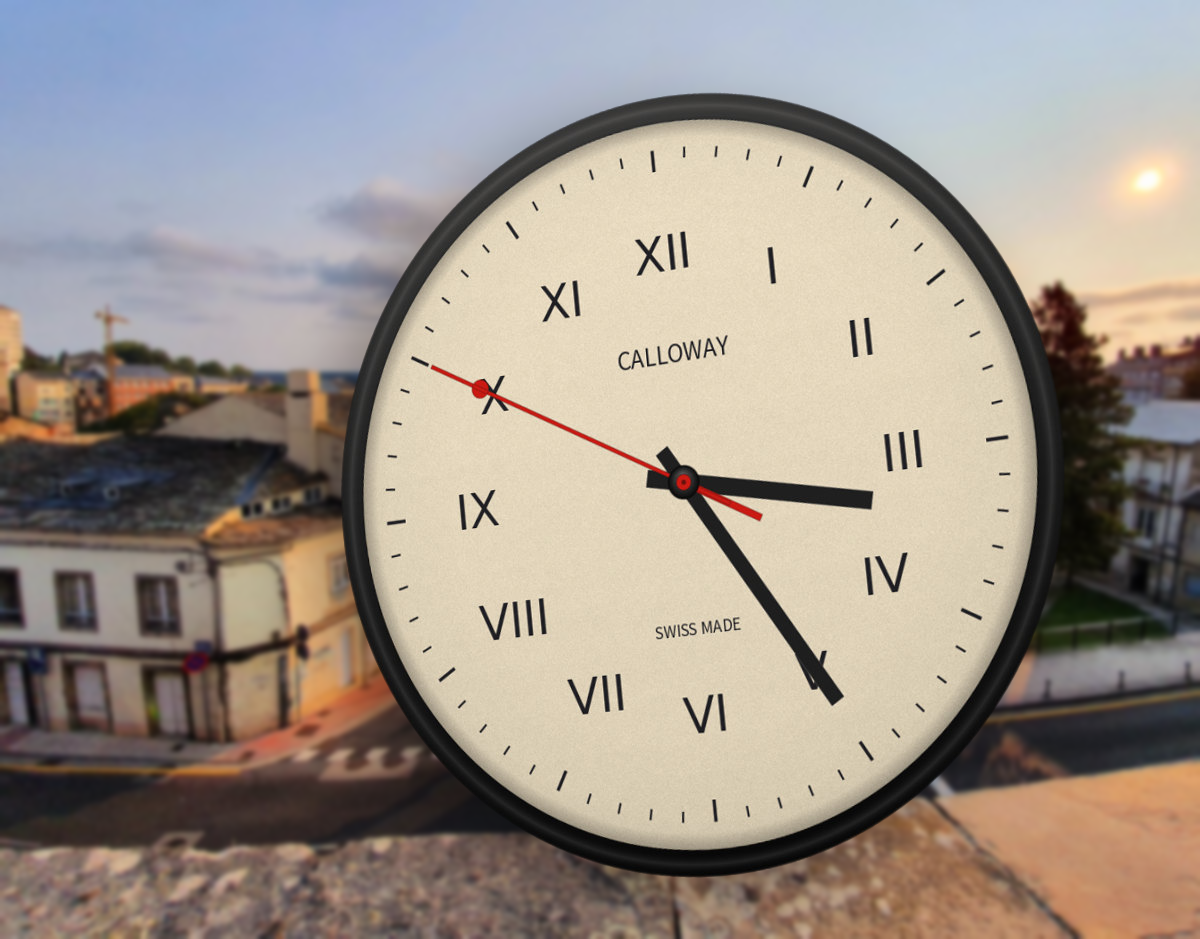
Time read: **3:24:50**
